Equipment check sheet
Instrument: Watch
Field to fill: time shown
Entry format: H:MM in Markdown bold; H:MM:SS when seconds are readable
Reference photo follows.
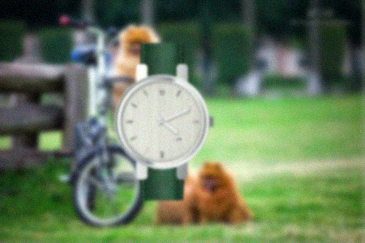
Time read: **4:11**
